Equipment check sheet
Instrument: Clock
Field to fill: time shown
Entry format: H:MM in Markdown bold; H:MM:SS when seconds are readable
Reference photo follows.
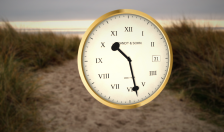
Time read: **10:28**
